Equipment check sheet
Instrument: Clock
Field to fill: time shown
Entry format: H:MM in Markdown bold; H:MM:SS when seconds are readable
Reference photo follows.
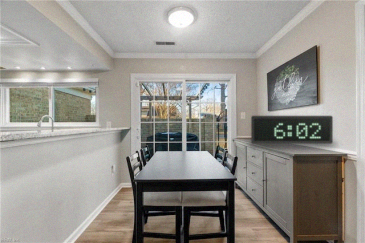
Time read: **6:02**
